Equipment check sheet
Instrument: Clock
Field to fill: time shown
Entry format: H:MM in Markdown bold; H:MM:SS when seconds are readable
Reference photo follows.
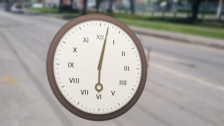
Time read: **6:02**
